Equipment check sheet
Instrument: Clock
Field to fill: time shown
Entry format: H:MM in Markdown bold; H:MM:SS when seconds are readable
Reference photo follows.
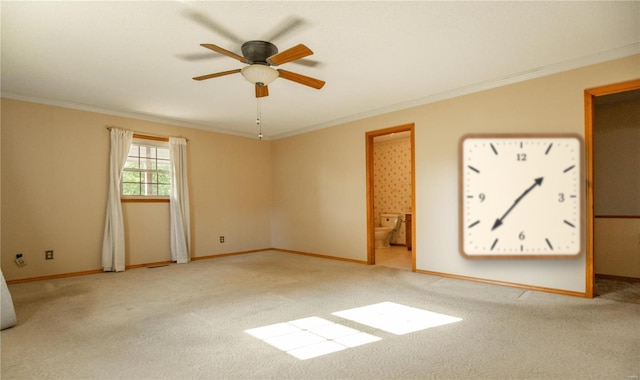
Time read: **1:37**
